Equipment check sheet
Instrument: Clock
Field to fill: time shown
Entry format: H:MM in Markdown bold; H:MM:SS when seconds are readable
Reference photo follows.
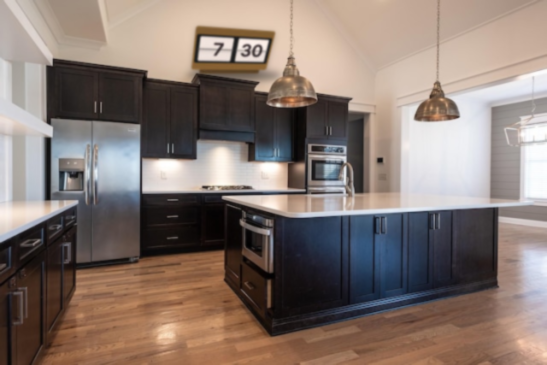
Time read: **7:30**
